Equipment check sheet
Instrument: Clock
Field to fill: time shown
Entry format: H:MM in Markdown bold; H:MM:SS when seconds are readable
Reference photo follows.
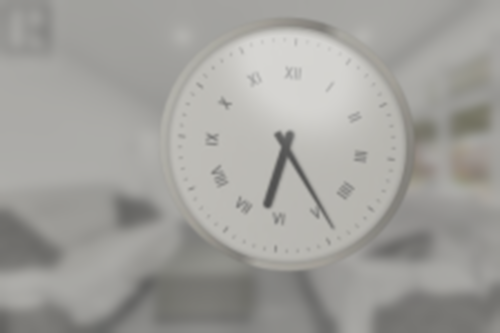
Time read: **6:24**
